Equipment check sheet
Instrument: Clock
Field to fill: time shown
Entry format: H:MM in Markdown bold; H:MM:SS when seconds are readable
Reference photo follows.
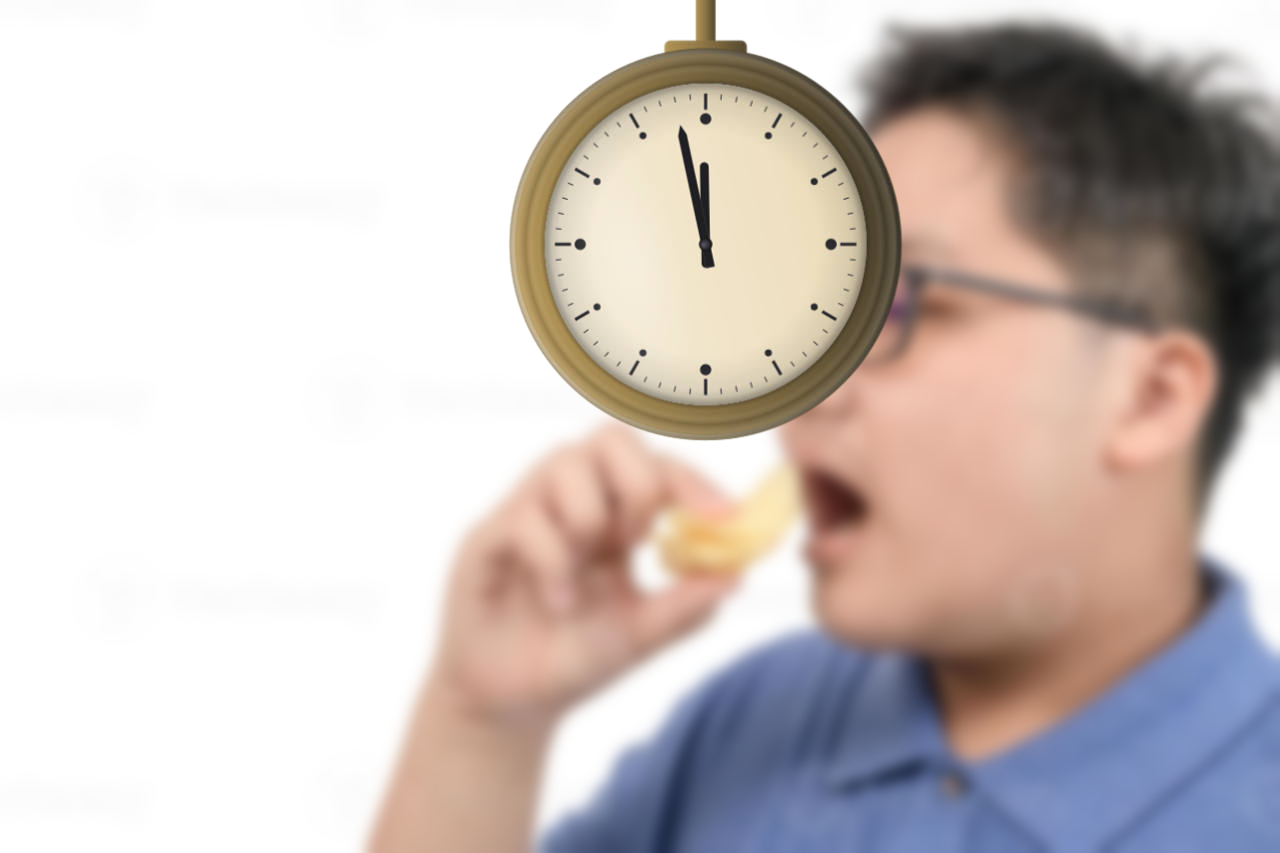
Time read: **11:58**
